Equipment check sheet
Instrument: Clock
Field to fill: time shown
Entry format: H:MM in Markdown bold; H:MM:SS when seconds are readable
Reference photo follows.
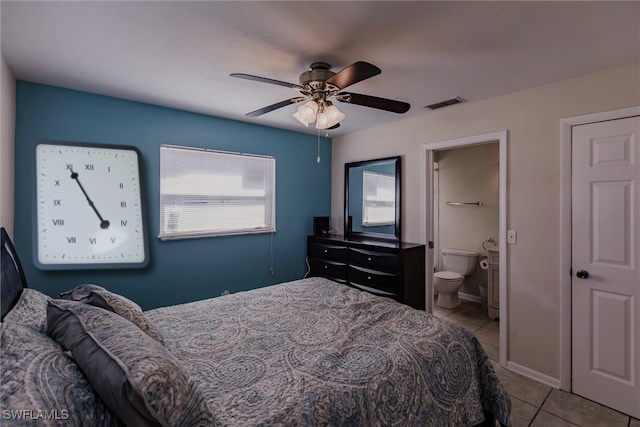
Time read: **4:55**
